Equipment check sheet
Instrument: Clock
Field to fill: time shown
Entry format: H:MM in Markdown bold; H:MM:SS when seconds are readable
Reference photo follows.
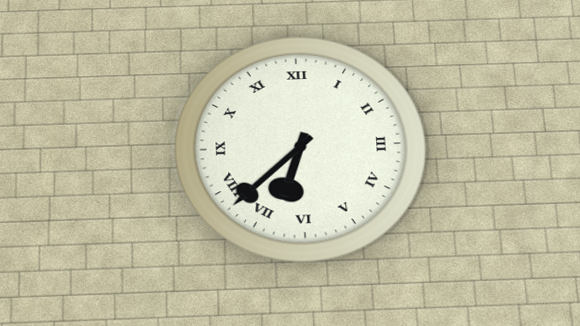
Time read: **6:38**
